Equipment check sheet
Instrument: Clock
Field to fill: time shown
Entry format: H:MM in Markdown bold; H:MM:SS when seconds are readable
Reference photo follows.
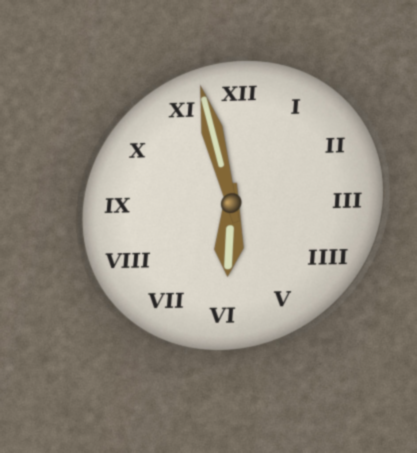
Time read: **5:57**
